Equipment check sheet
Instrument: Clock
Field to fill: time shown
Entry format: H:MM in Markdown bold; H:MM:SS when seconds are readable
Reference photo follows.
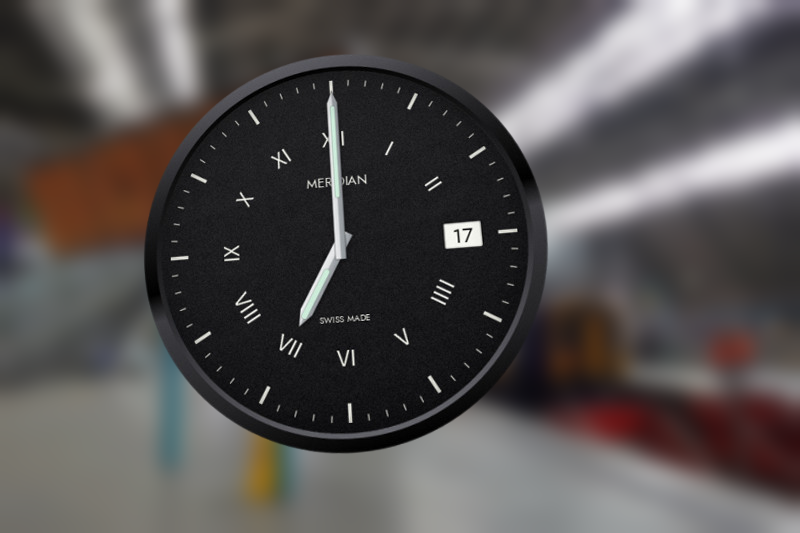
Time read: **7:00**
